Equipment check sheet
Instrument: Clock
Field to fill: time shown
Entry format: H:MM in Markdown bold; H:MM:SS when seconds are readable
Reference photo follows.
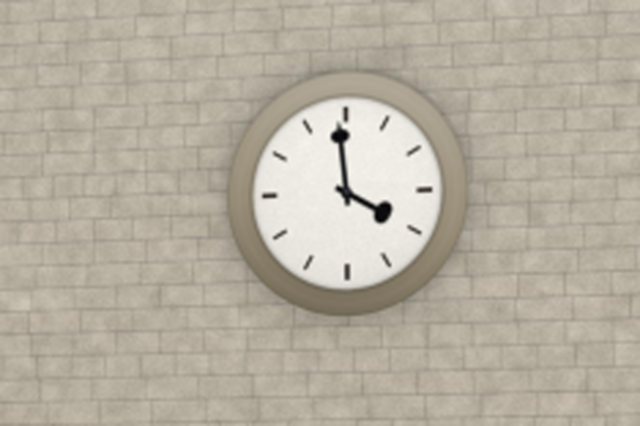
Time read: **3:59**
